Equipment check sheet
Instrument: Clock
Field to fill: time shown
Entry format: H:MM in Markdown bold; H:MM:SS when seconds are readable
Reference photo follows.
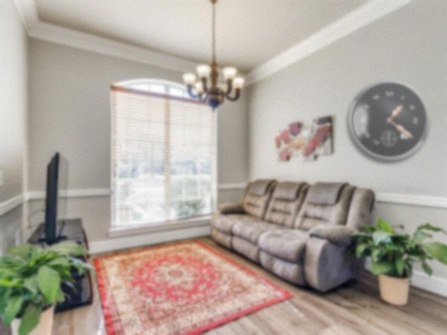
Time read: **1:21**
